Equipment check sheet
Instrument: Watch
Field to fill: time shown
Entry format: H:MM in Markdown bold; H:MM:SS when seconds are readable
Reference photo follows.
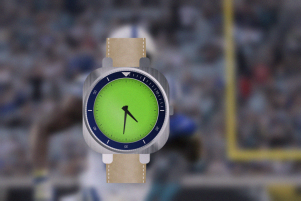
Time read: **4:31**
